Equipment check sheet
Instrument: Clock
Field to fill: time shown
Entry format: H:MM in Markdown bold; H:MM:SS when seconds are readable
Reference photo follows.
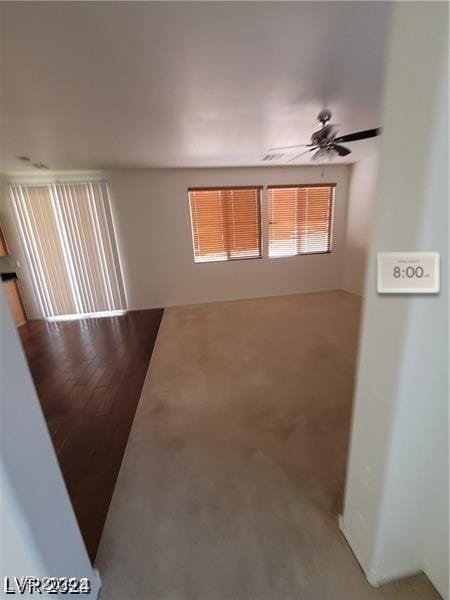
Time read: **8:00**
